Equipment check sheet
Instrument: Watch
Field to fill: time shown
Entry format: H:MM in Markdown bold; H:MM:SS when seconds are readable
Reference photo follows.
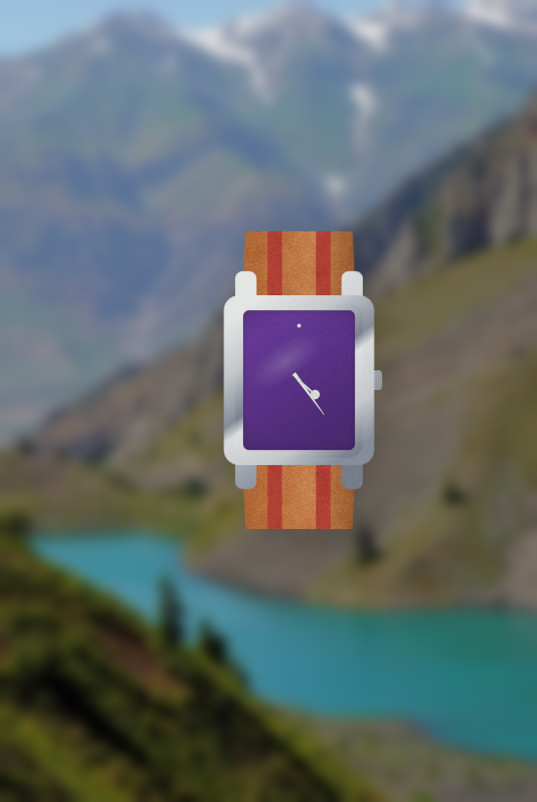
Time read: **4:24**
